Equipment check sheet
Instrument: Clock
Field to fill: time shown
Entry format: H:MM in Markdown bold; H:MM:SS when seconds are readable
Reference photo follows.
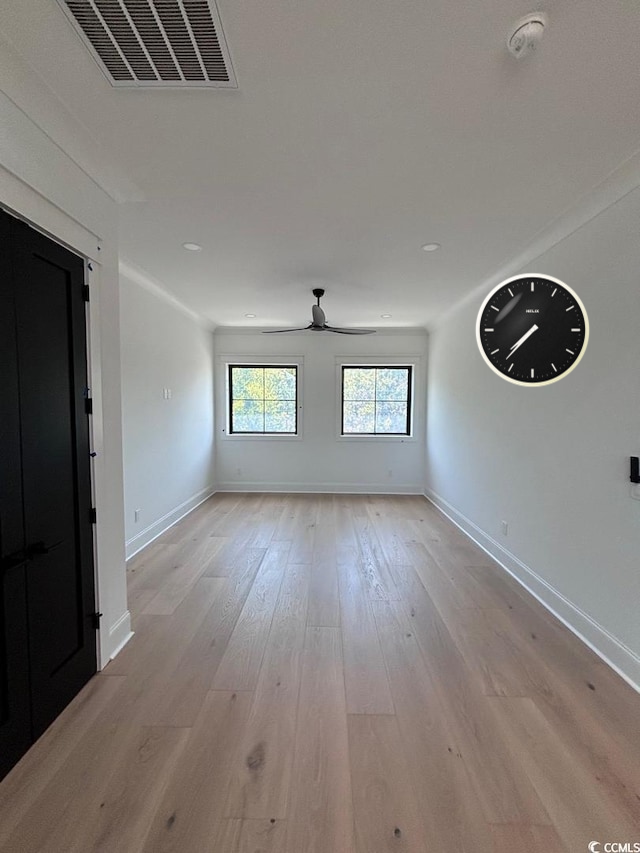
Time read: **7:37**
